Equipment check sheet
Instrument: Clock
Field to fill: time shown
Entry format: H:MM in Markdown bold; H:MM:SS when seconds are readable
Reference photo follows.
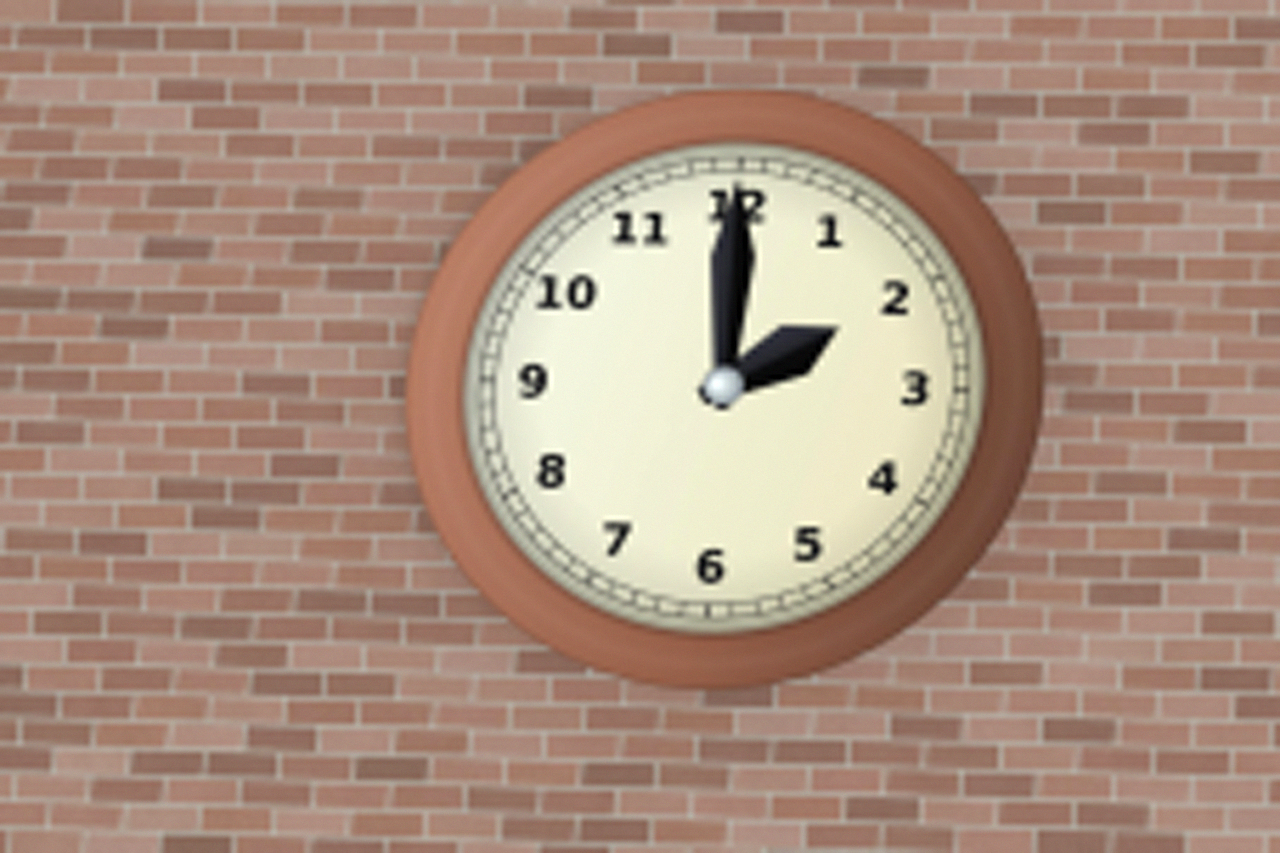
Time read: **2:00**
